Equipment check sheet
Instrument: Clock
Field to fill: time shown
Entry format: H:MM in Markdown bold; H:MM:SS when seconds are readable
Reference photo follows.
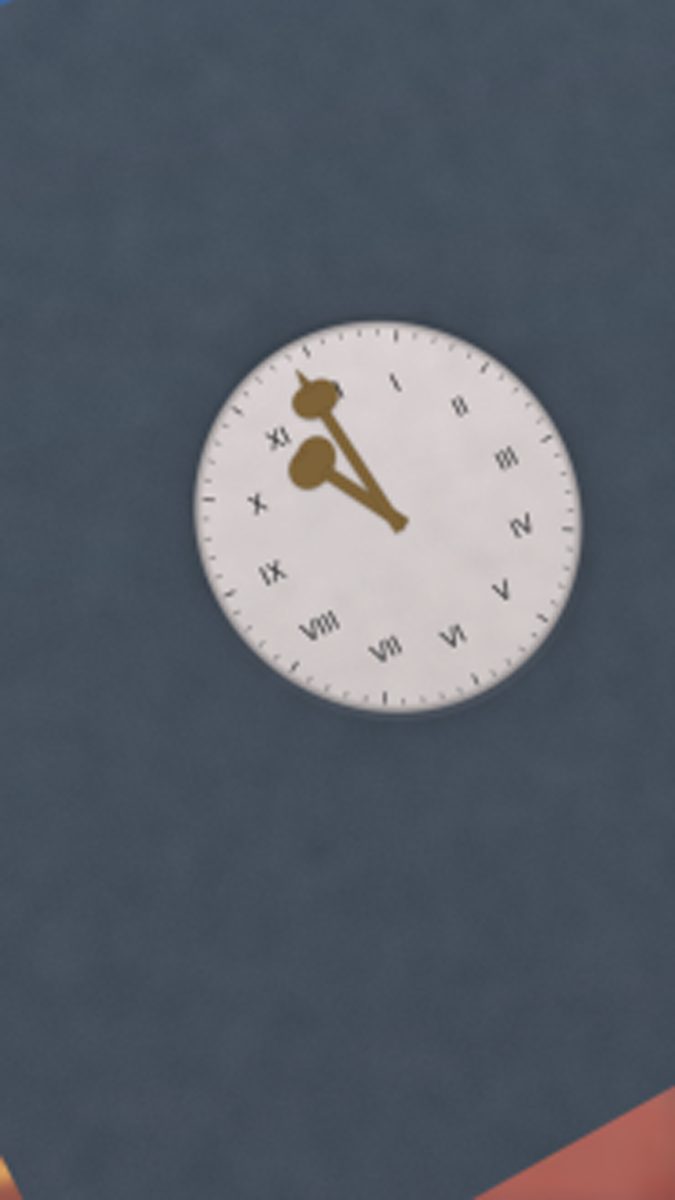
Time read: **10:59**
